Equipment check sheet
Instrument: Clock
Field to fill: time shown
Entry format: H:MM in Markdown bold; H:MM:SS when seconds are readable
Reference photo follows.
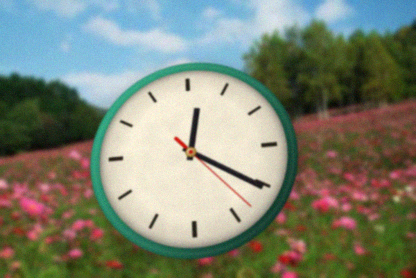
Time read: **12:20:23**
